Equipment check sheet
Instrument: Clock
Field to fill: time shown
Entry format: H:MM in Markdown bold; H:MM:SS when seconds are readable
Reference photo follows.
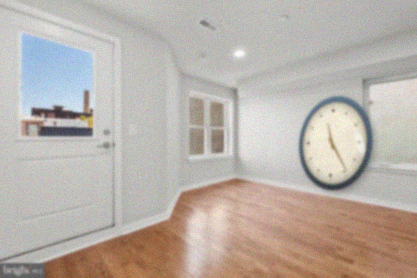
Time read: **11:24**
